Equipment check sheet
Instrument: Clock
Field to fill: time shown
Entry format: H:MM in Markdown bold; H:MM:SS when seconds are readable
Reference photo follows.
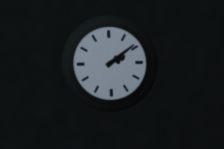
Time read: **2:09**
